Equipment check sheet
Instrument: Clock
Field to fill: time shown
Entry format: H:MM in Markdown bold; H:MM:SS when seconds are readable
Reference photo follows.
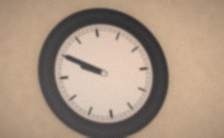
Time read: **9:50**
